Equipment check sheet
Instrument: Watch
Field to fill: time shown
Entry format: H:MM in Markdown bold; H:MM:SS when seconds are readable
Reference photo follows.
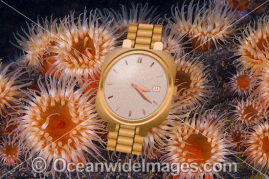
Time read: **3:21**
